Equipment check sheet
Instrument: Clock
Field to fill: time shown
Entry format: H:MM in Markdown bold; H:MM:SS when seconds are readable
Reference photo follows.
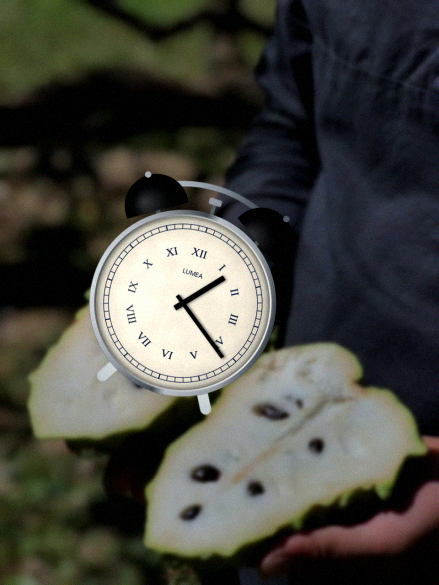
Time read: **1:21**
